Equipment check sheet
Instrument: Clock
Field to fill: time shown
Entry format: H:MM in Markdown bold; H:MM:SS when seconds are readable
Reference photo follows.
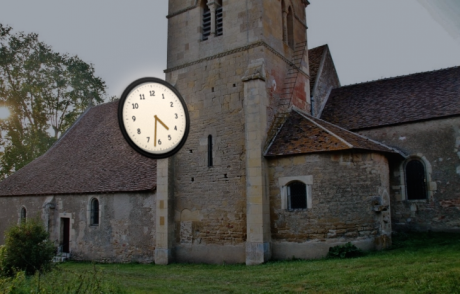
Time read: **4:32**
